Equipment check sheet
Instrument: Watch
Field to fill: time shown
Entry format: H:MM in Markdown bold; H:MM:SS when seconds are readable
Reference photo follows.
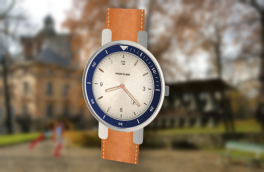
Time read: **8:22**
